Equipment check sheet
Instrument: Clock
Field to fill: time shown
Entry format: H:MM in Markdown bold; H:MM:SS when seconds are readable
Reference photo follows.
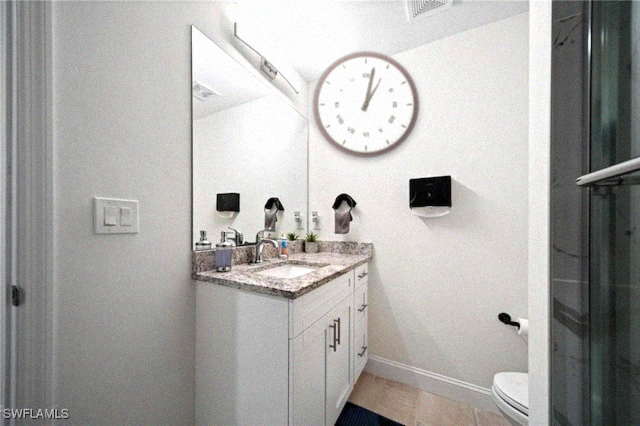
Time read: **1:02**
